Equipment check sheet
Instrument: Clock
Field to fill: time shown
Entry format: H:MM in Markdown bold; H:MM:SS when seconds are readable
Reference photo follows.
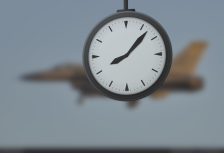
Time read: **8:07**
